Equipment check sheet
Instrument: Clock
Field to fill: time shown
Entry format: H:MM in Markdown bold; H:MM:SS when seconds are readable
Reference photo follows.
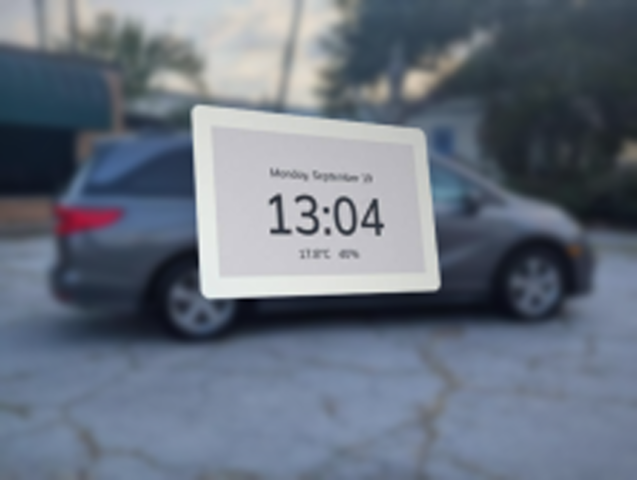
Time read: **13:04**
